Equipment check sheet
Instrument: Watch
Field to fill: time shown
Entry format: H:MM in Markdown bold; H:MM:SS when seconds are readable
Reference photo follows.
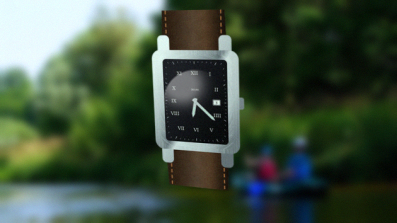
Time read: **6:22**
